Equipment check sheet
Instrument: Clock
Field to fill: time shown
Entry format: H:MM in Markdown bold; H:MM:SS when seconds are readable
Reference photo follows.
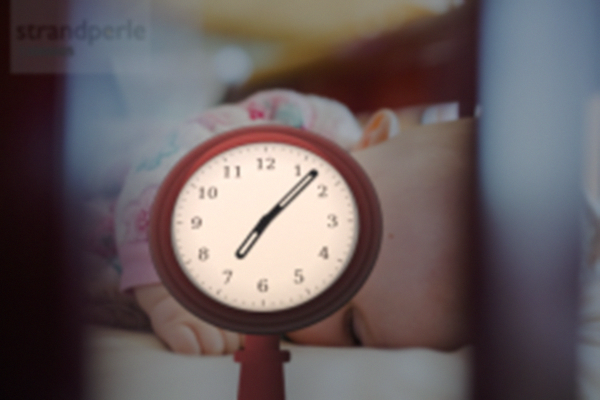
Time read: **7:07**
